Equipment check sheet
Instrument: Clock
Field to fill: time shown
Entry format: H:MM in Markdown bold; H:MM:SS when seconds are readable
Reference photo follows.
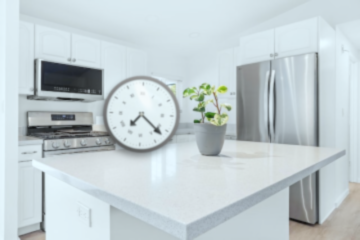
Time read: **7:22**
